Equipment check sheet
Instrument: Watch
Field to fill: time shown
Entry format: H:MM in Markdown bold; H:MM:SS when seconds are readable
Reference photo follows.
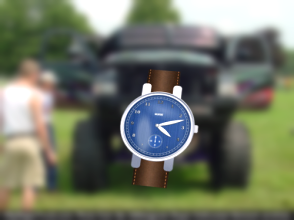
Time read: **4:12**
